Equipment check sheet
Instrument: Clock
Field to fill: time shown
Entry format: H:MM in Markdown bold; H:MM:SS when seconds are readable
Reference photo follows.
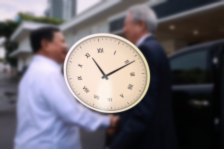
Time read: **11:11**
